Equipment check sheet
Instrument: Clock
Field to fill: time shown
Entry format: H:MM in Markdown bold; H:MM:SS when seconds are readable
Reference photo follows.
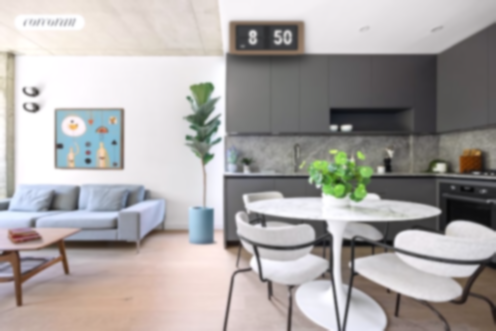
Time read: **8:50**
